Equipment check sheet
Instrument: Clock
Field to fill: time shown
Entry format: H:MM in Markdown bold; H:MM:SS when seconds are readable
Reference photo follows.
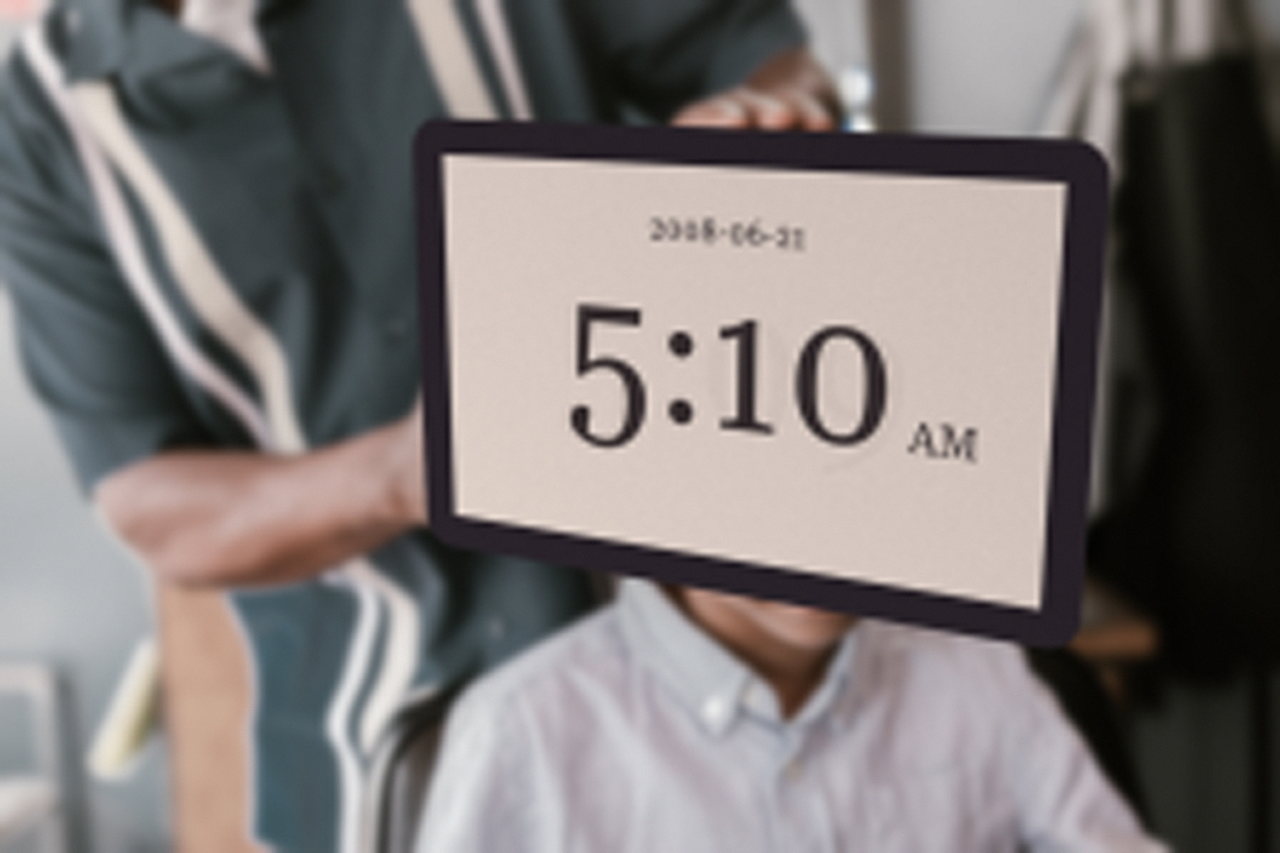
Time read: **5:10**
